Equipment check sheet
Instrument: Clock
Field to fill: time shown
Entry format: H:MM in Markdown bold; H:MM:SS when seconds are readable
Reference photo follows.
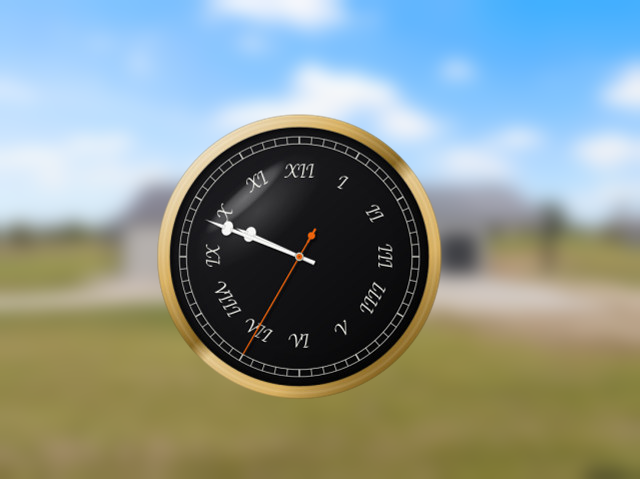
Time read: **9:48:35**
